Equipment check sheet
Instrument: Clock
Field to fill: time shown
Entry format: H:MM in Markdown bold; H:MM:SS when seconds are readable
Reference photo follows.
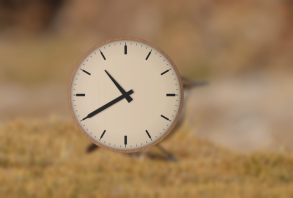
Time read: **10:40**
